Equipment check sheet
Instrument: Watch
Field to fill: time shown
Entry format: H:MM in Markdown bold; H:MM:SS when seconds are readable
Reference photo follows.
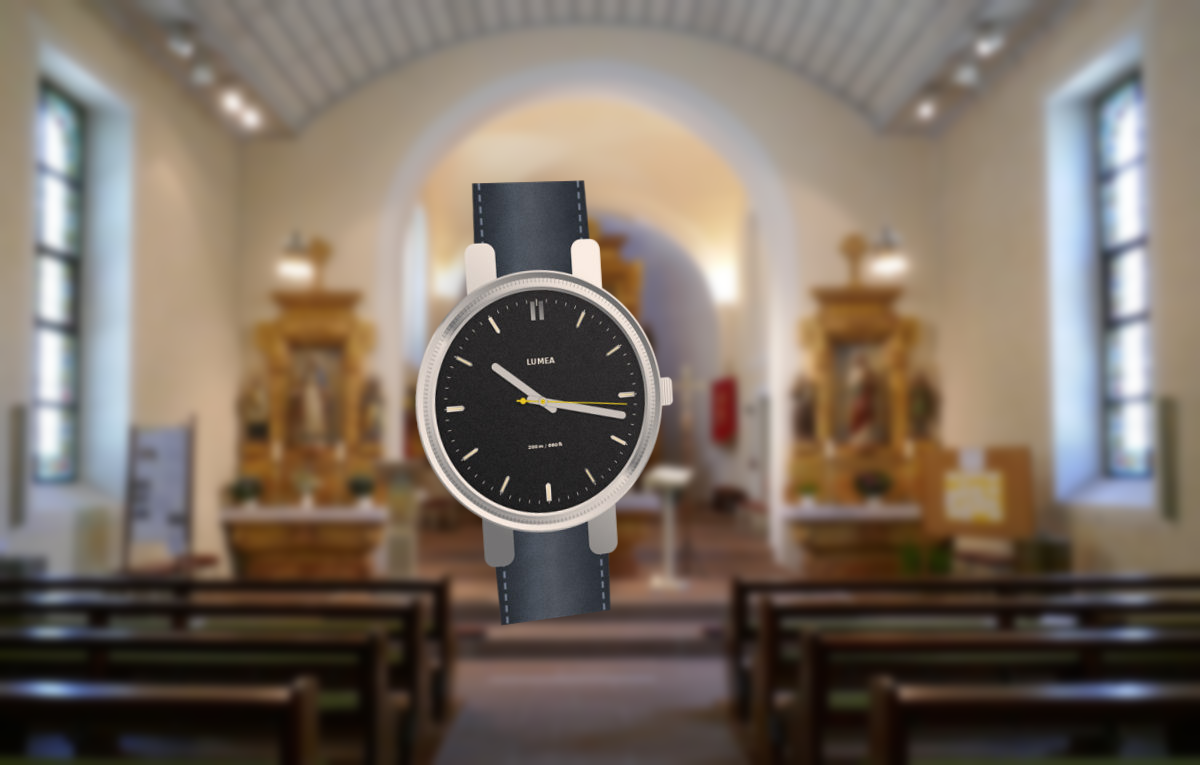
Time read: **10:17:16**
